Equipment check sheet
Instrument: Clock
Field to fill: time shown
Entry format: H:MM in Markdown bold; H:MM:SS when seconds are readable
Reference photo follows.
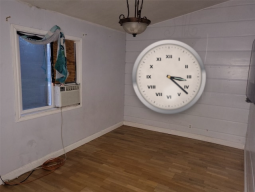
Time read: **3:22**
